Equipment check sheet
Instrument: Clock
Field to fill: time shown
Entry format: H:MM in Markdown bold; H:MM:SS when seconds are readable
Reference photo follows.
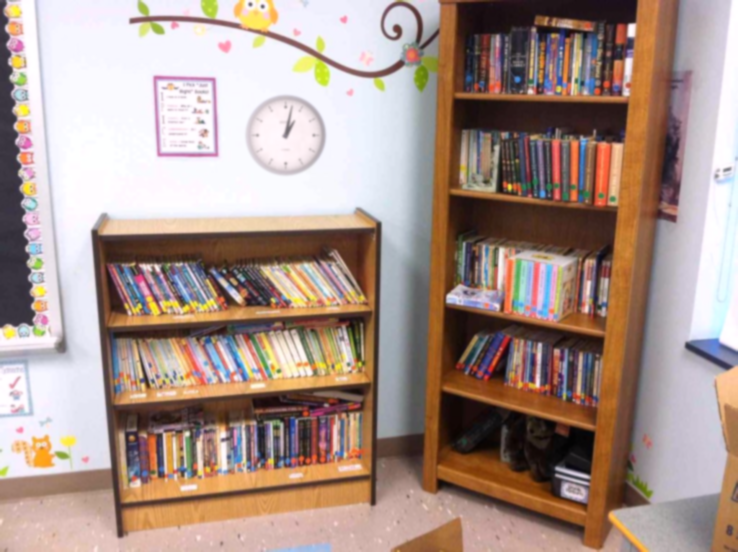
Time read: **1:02**
